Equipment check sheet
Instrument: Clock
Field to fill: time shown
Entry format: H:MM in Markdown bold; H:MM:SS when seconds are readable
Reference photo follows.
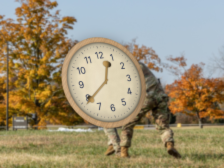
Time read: **12:39**
